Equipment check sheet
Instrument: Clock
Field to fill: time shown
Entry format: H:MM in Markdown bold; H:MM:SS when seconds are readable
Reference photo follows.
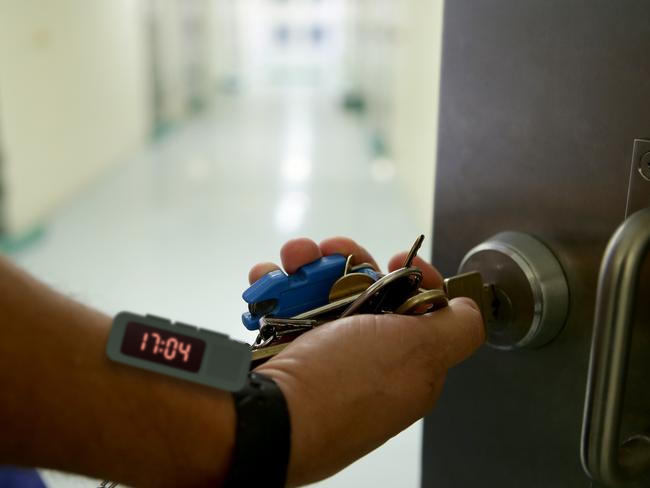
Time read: **17:04**
